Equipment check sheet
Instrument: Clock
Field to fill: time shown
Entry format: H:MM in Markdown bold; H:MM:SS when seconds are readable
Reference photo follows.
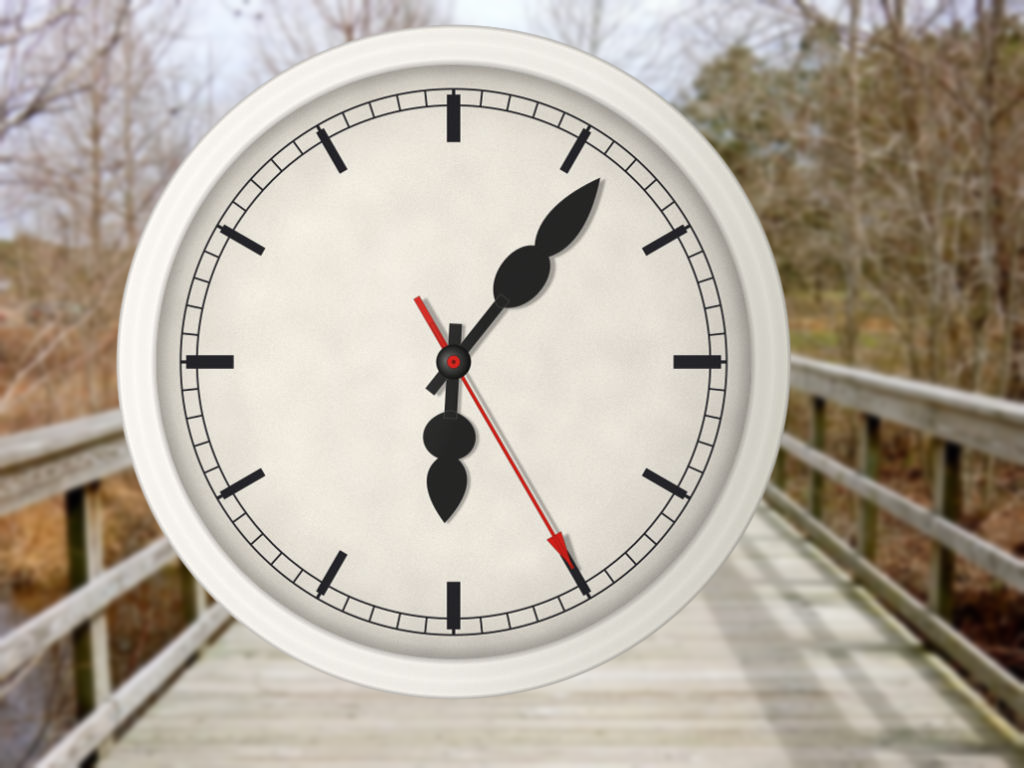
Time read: **6:06:25**
